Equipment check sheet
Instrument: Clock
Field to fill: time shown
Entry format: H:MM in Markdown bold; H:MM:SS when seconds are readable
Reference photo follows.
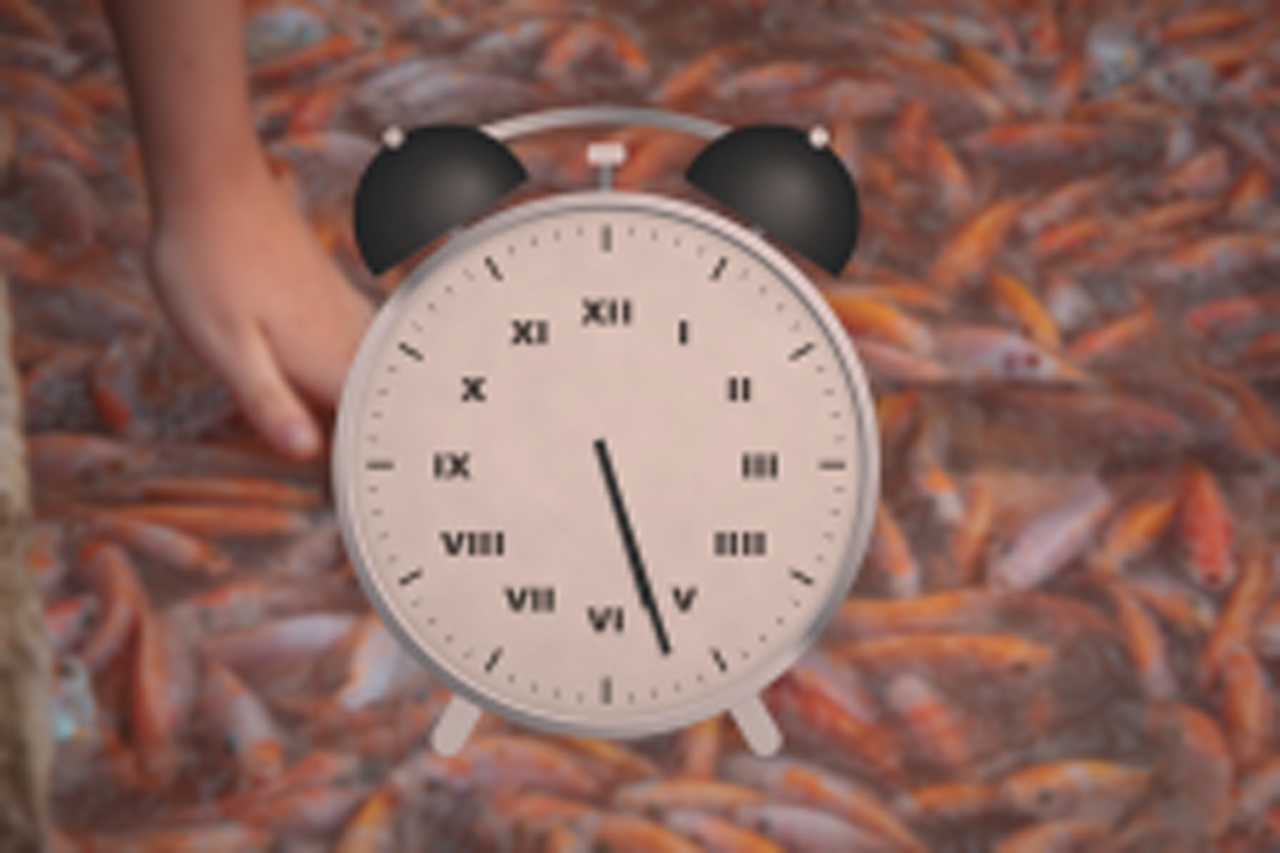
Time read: **5:27**
